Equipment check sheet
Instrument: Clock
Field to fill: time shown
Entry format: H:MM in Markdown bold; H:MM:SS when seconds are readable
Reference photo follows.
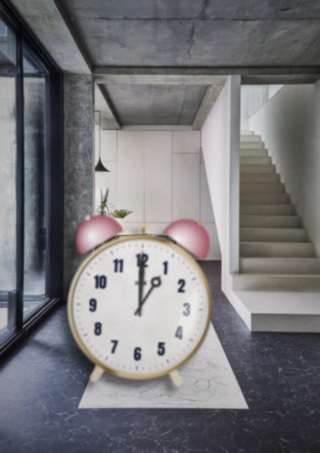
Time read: **1:00**
